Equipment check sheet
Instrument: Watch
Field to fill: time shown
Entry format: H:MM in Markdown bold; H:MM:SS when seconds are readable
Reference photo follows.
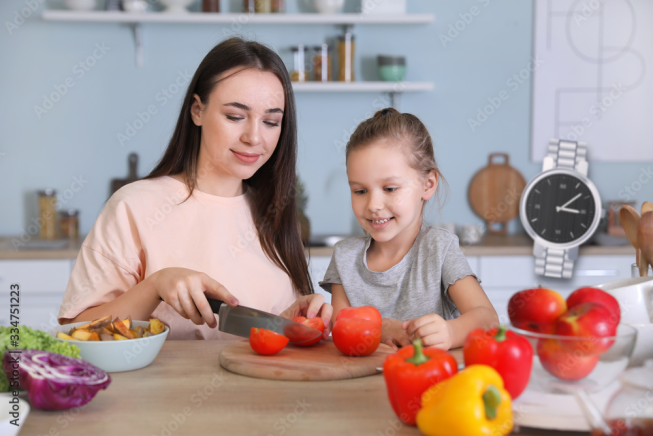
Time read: **3:08**
